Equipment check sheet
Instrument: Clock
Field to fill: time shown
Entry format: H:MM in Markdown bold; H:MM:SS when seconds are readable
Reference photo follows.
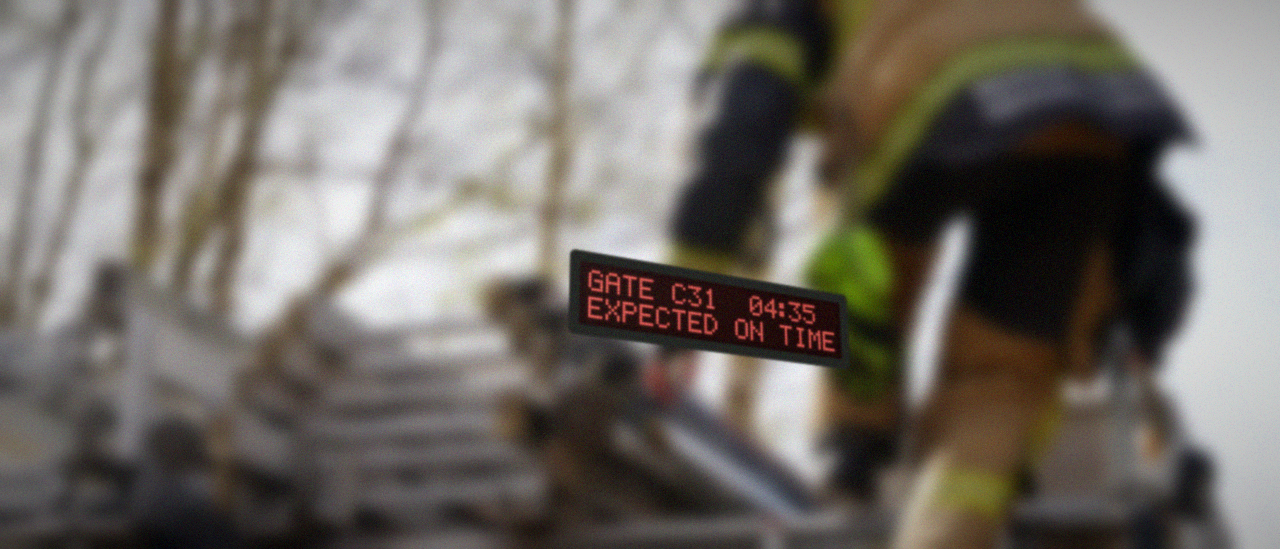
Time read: **4:35**
